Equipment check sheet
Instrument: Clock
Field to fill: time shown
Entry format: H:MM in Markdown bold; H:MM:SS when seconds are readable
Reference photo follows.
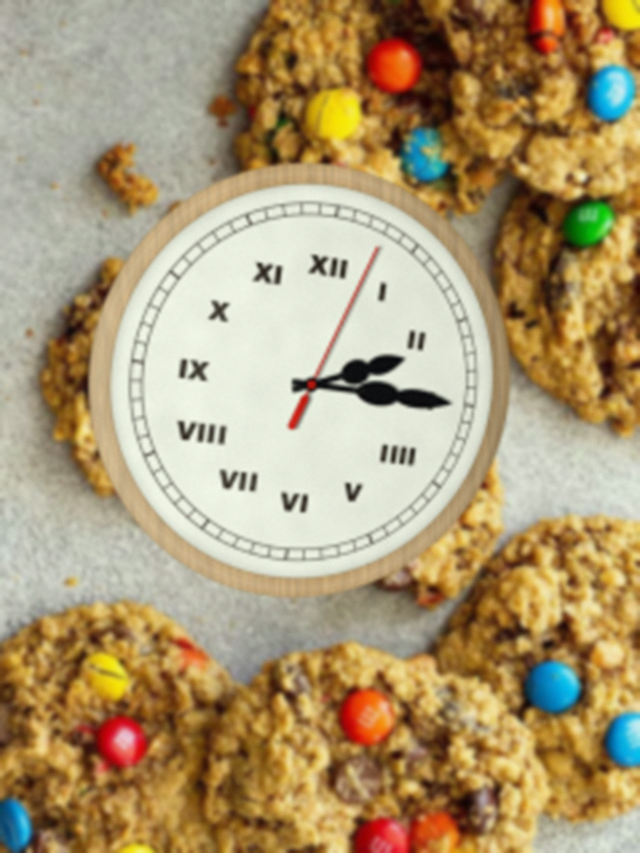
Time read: **2:15:03**
